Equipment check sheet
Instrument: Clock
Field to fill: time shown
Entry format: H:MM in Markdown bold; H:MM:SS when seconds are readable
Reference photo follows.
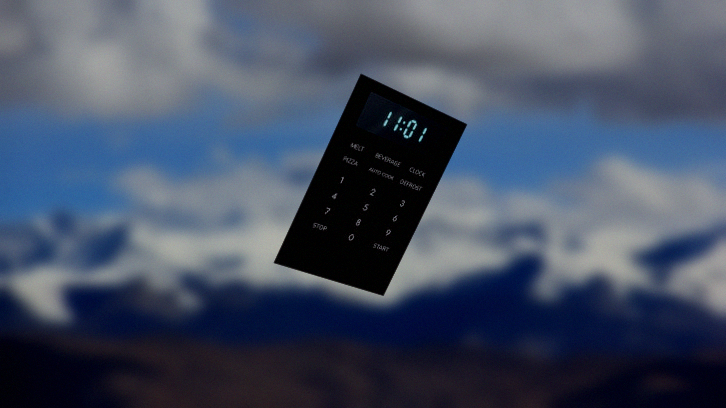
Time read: **11:01**
